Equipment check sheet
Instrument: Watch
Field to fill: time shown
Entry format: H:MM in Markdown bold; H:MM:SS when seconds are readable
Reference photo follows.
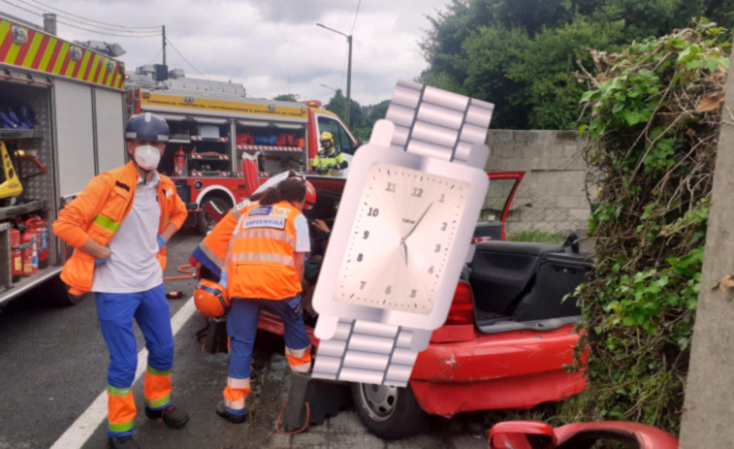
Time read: **5:04**
